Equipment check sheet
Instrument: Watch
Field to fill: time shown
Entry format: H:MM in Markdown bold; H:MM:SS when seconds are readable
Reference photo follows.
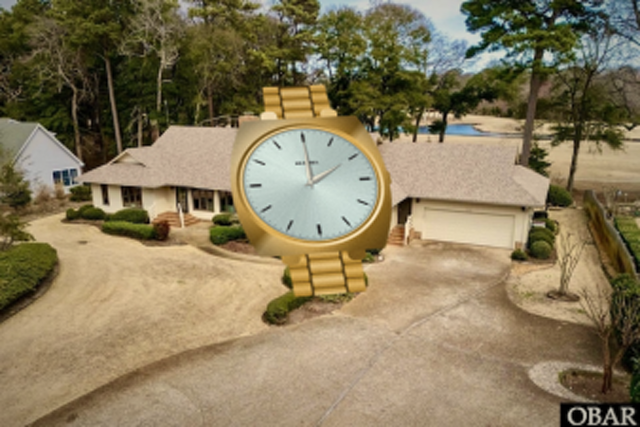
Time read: **2:00**
